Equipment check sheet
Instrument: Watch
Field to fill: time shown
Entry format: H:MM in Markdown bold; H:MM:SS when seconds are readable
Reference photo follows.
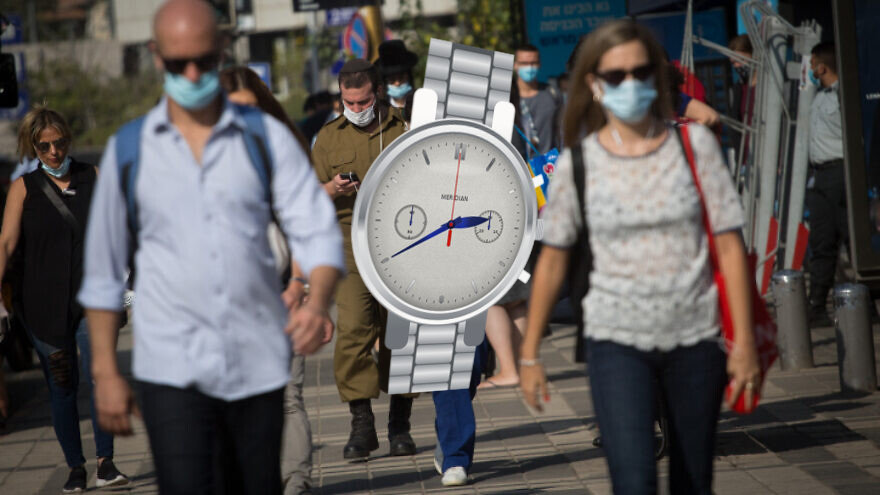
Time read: **2:40**
